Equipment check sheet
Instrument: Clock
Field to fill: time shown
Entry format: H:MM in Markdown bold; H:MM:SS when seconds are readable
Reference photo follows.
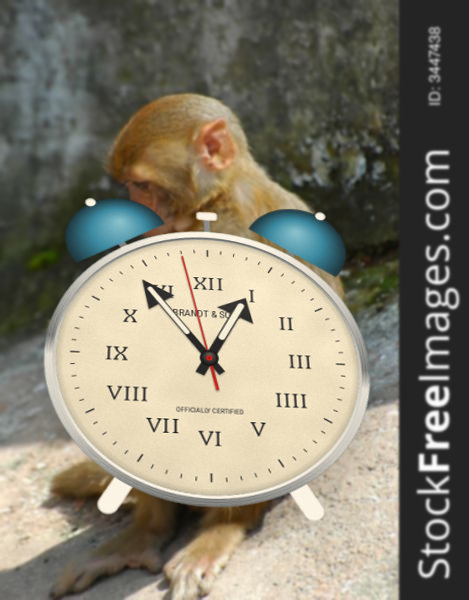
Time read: **12:53:58**
